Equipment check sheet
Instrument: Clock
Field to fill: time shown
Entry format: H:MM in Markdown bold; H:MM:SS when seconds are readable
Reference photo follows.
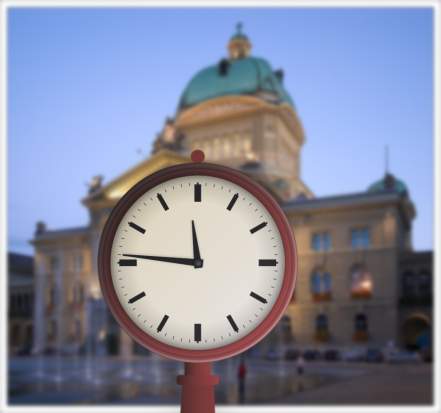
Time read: **11:46**
